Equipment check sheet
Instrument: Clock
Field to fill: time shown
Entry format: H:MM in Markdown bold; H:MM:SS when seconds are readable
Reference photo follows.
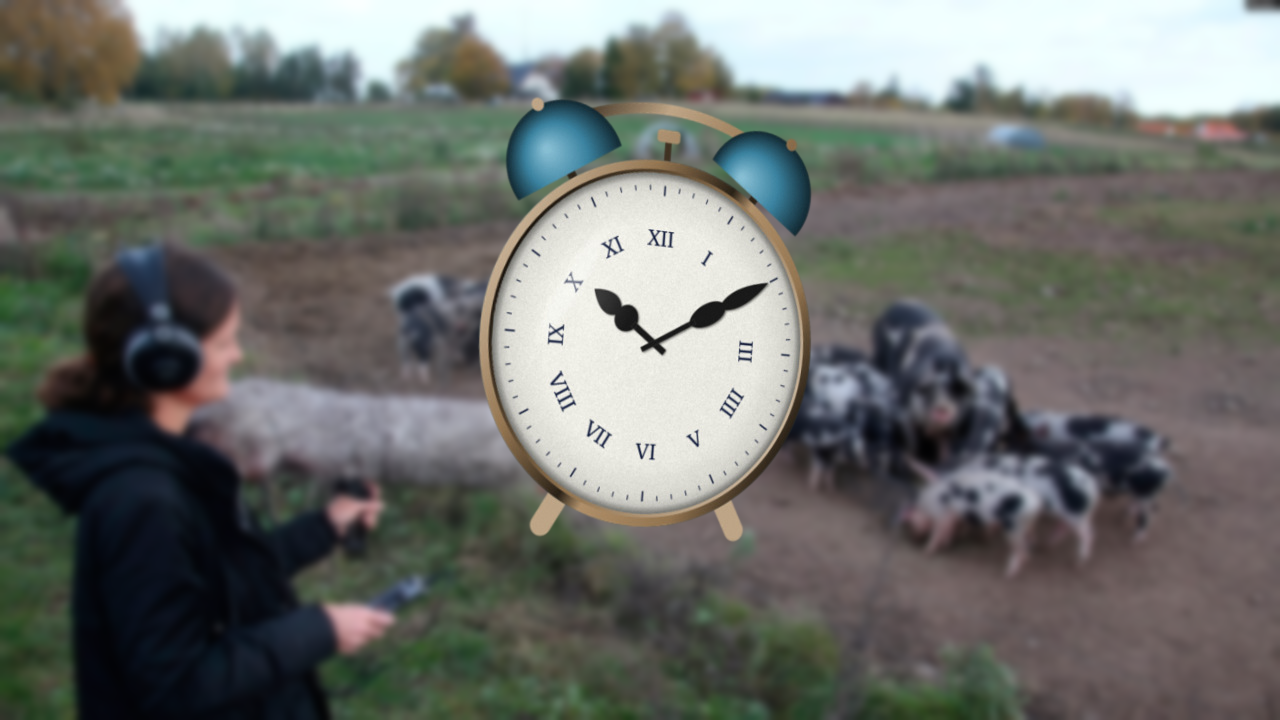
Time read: **10:10**
